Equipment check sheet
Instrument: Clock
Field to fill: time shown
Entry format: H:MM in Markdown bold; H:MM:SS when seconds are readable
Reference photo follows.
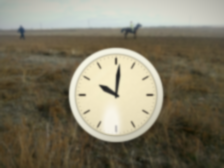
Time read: **10:01**
